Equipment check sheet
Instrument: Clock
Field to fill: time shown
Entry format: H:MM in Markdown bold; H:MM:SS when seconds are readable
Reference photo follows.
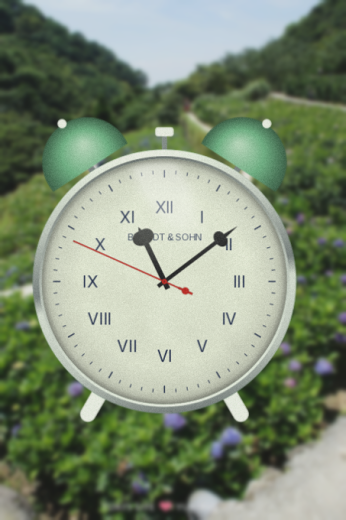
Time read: **11:08:49**
